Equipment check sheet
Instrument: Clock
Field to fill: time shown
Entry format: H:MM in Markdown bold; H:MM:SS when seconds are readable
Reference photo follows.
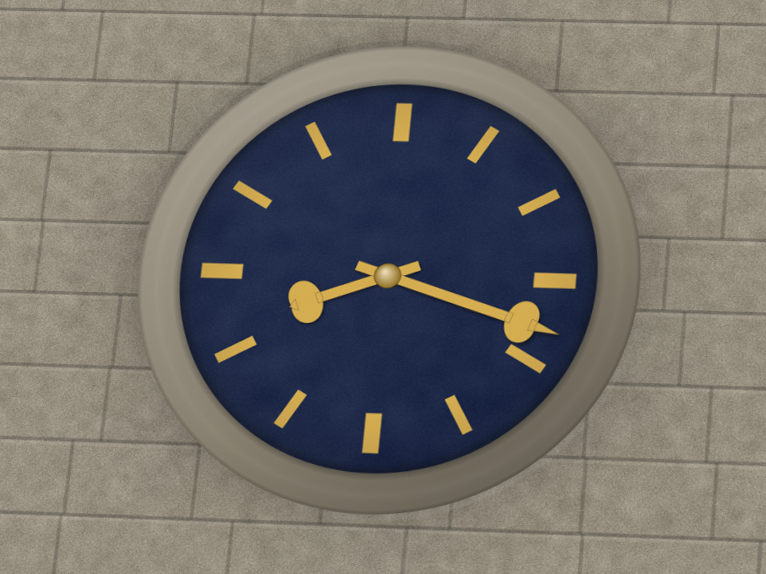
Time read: **8:18**
